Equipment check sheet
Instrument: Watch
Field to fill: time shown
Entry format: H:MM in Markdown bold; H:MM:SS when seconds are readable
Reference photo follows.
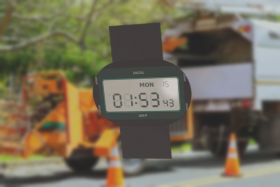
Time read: **1:53:43**
